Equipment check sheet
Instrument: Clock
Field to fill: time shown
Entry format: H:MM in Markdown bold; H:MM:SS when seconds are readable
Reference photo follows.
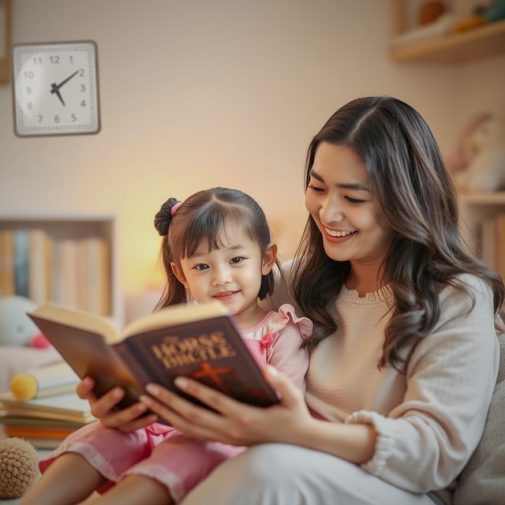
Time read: **5:09**
